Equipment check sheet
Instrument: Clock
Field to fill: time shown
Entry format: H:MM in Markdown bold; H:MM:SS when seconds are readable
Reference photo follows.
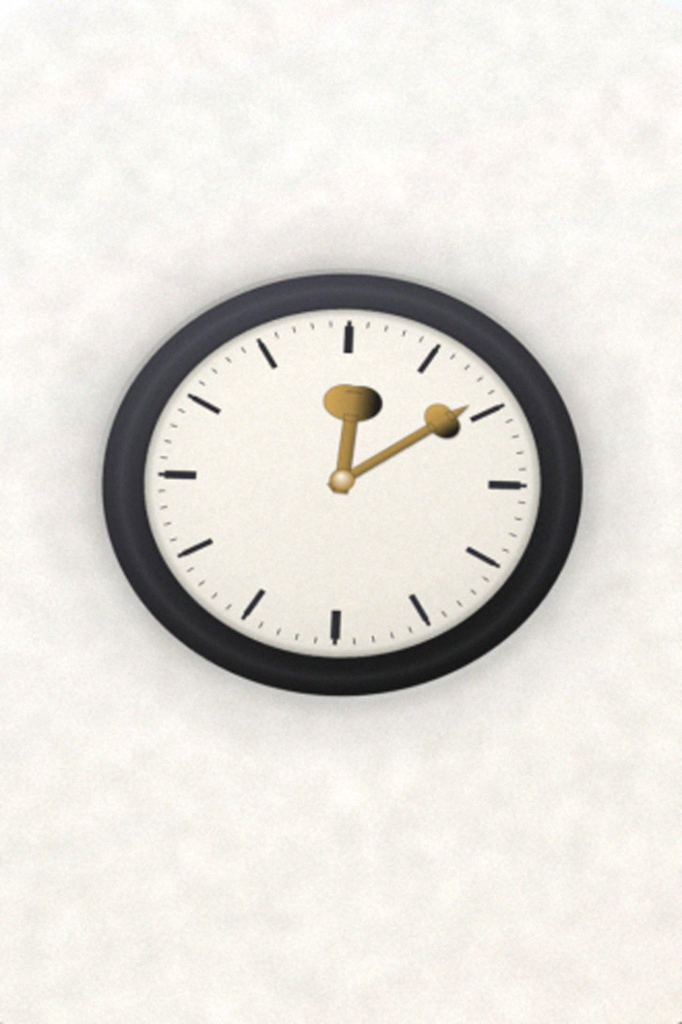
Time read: **12:09**
